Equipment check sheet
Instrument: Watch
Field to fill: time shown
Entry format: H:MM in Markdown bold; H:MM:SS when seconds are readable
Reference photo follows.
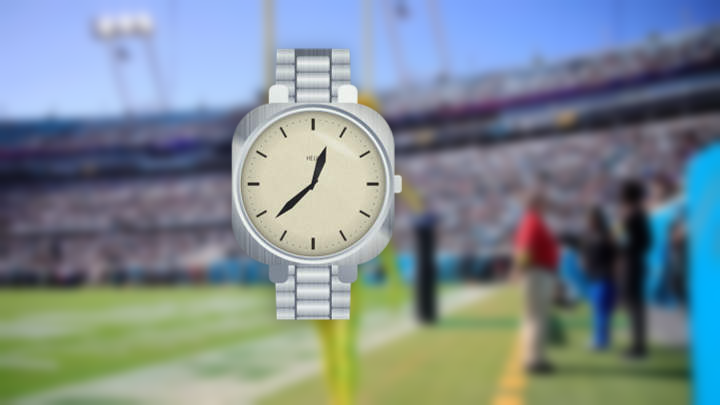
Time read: **12:38**
